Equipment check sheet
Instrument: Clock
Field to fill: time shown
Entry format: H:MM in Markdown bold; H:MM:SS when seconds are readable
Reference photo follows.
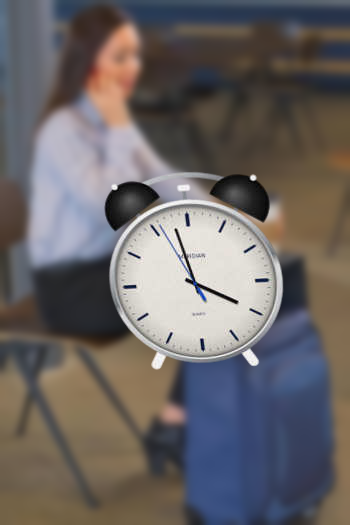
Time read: **3:57:56**
